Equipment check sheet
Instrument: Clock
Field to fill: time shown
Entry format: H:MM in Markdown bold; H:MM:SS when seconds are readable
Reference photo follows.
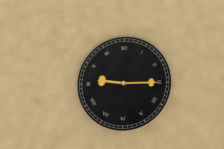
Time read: **9:15**
